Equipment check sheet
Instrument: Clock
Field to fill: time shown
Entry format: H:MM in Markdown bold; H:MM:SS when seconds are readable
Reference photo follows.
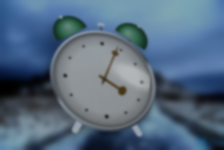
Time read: **4:04**
